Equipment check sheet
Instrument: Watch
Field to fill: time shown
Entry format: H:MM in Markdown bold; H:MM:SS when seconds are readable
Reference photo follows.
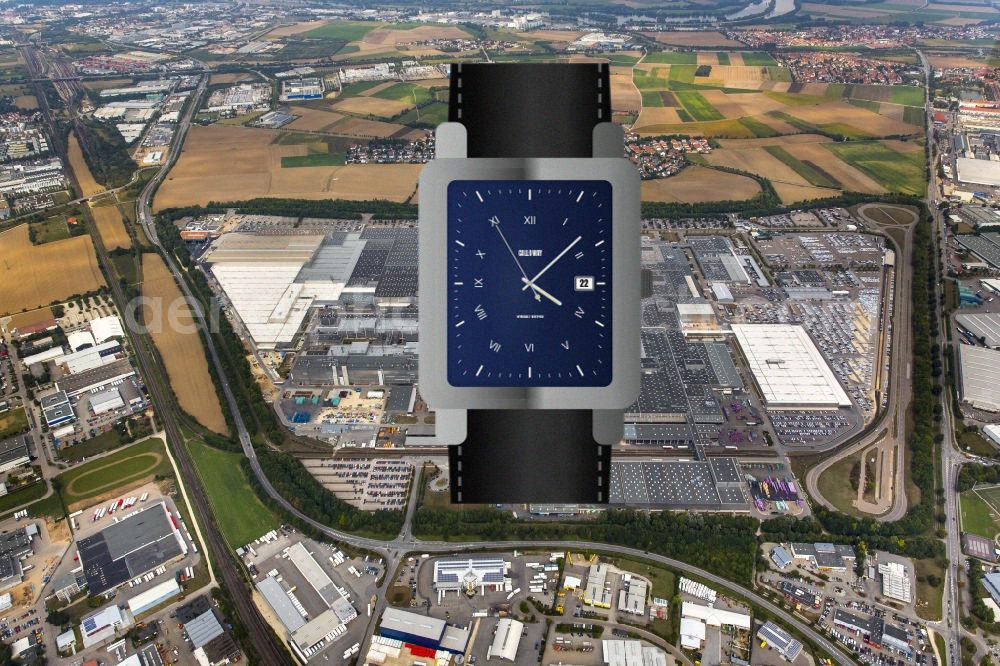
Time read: **4:07:55**
